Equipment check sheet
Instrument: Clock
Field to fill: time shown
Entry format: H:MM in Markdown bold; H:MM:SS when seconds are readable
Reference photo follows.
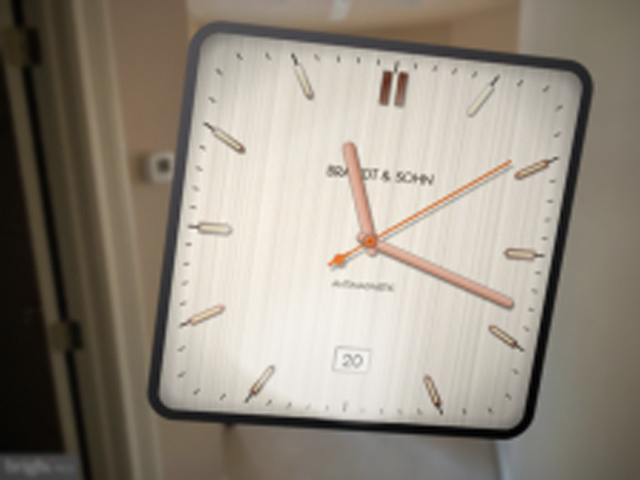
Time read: **11:18:09**
